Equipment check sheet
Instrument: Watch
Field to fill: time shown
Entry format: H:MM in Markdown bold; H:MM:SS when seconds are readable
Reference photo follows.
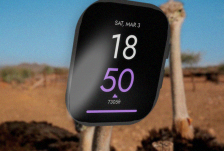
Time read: **18:50**
